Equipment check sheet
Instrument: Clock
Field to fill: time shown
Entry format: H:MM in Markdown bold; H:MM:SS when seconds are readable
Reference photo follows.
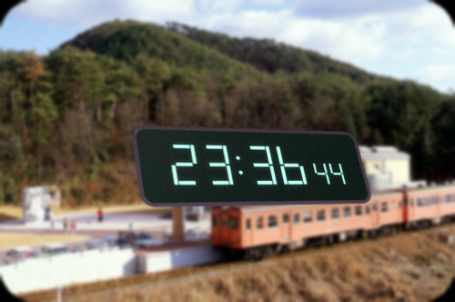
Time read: **23:36:44**
